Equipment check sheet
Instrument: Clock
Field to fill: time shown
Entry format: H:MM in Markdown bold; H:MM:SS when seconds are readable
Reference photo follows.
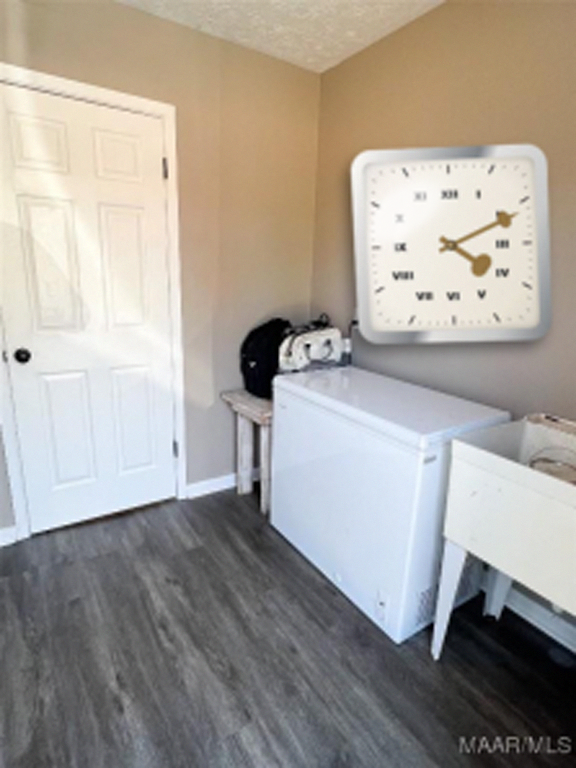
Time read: **4:11**
